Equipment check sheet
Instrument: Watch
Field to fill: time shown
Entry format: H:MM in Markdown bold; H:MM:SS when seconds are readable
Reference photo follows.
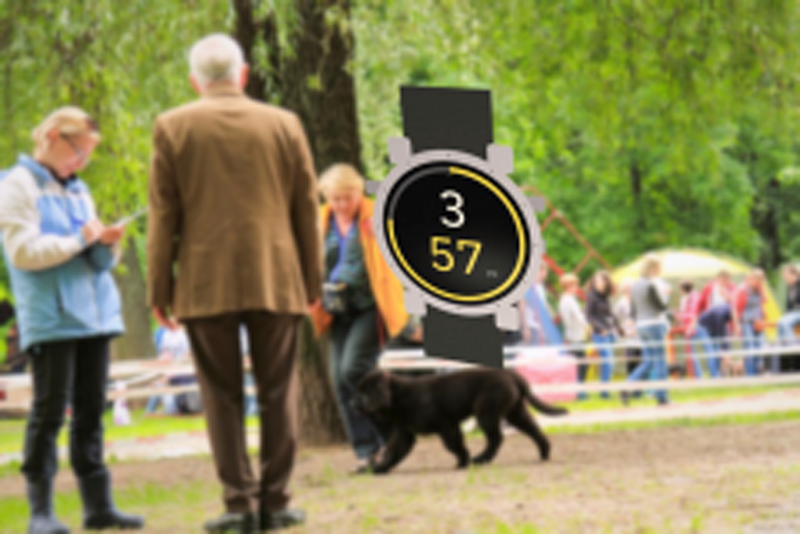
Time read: **3:57**
